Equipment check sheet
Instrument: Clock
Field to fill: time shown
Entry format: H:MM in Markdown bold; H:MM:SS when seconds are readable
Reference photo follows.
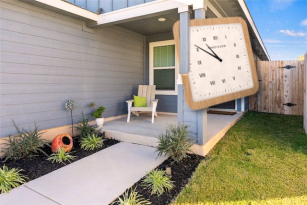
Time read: **10:51**
